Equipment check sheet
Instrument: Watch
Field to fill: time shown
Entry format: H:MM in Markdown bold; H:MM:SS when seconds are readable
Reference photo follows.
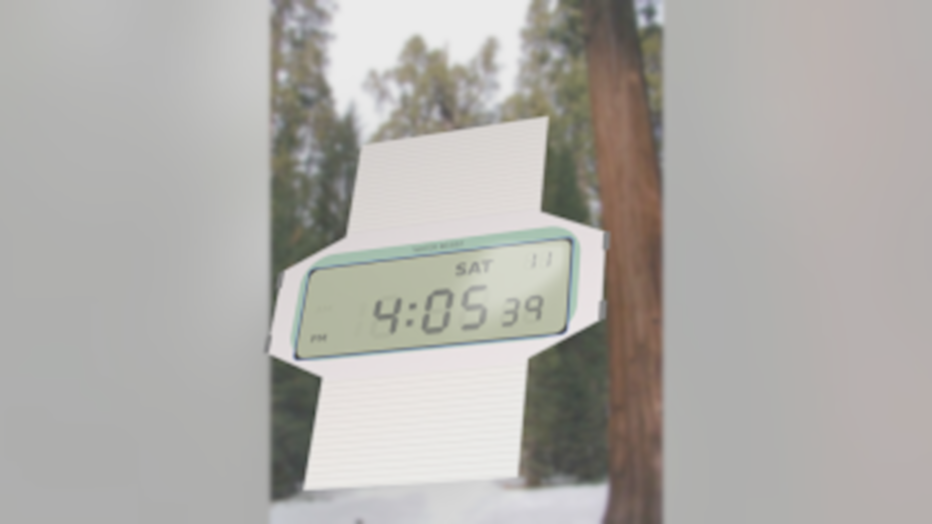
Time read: **4:05:39**
